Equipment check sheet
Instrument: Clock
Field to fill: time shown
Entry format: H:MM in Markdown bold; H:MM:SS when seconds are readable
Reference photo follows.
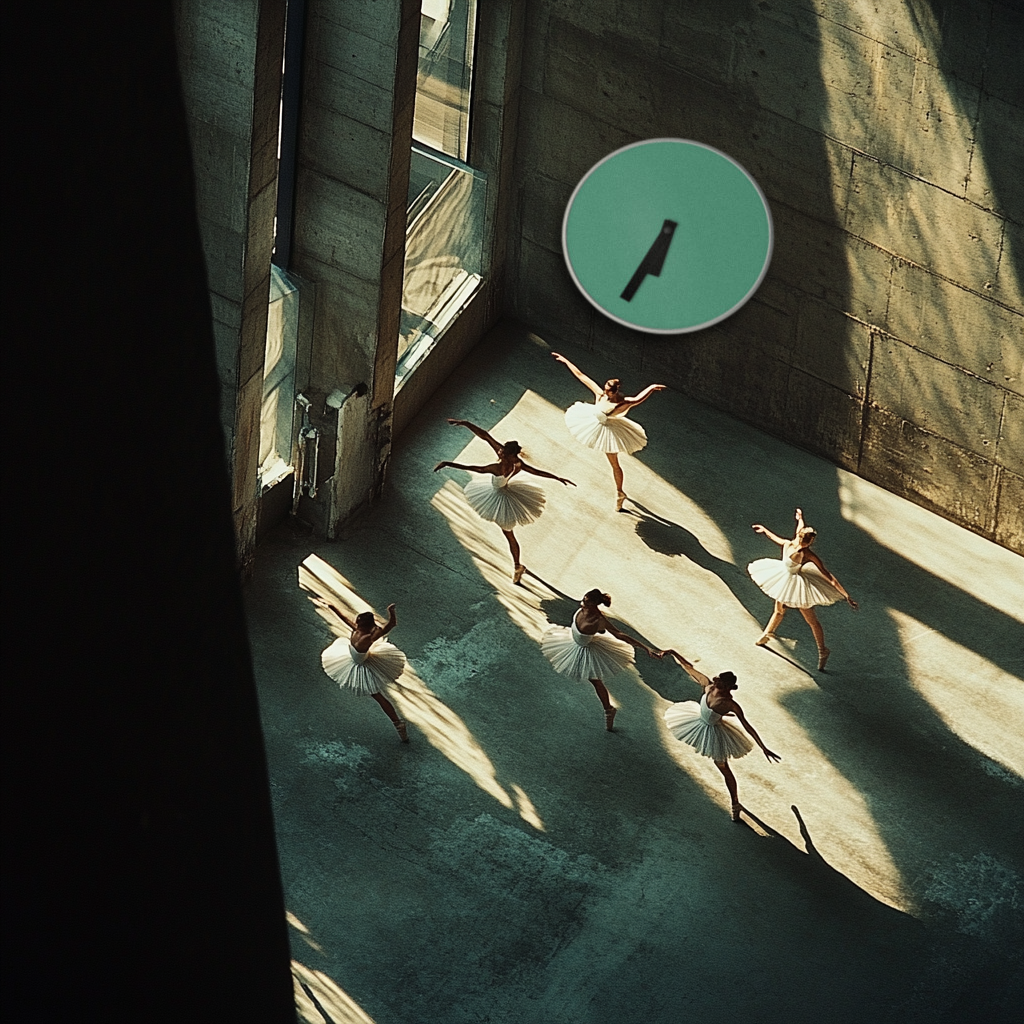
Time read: **6:35**
